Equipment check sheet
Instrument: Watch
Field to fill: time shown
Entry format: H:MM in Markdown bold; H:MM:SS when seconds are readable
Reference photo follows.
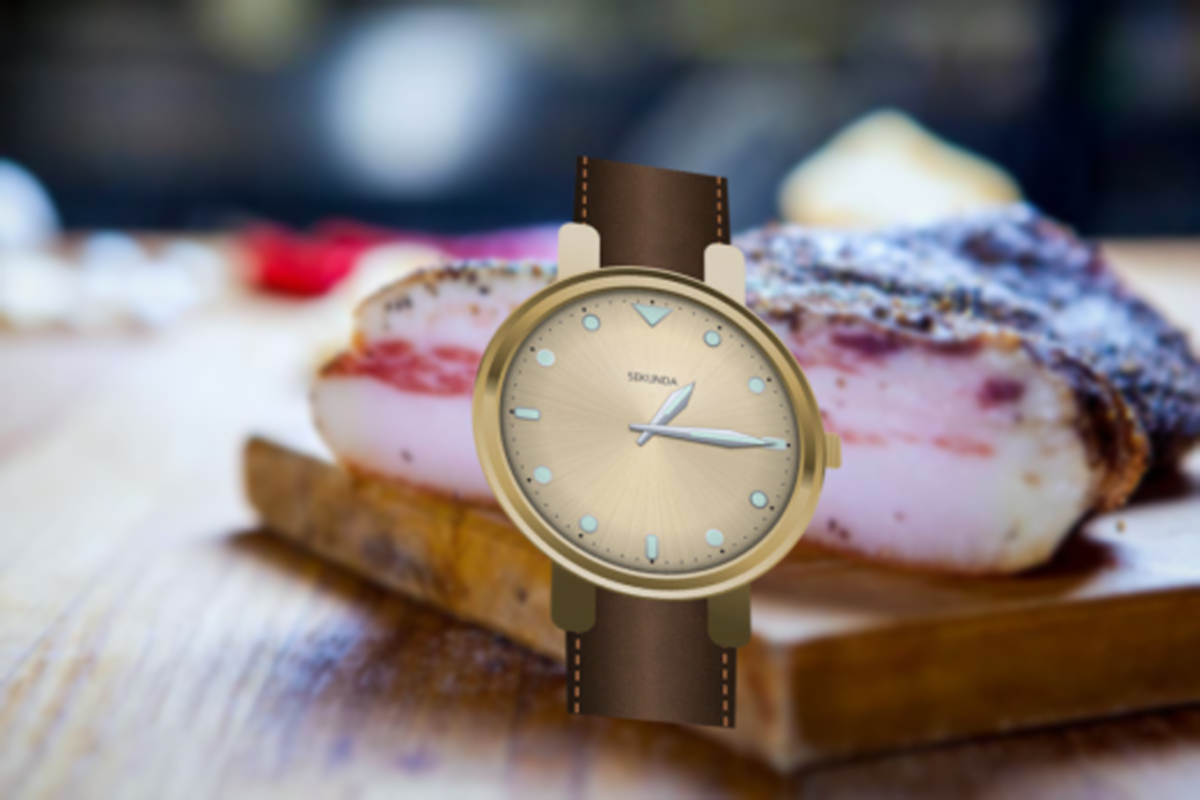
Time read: **1:15**
